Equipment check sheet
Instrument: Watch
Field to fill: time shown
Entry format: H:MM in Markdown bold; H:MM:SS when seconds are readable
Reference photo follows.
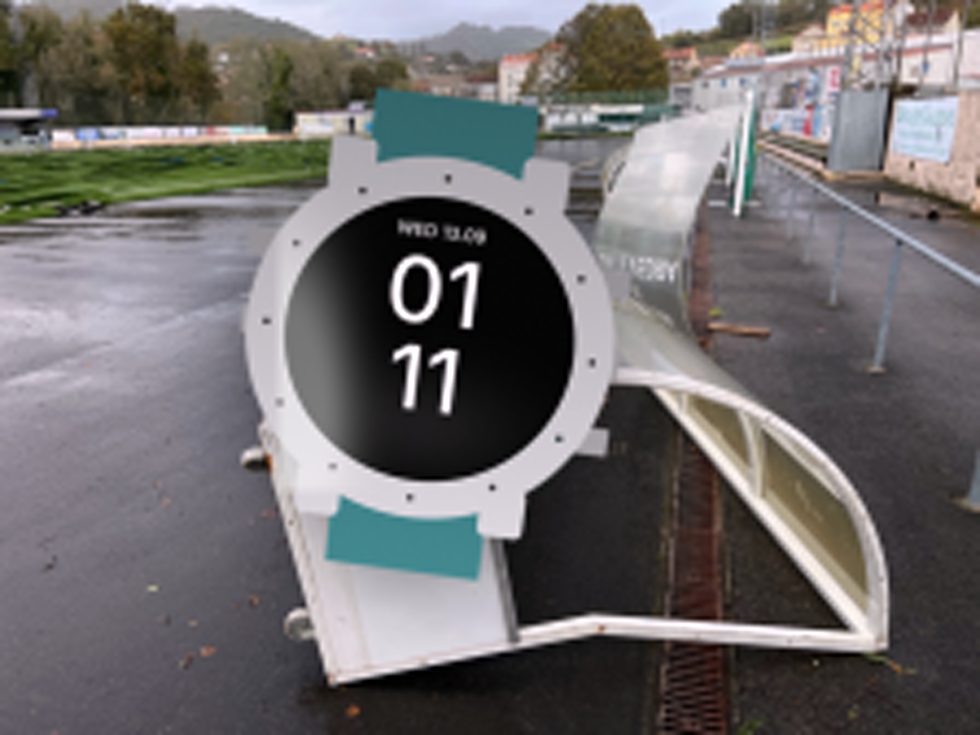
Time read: **1:11**
